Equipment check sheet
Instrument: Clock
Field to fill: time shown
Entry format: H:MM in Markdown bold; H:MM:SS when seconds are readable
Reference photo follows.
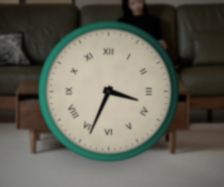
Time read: **3:34**
